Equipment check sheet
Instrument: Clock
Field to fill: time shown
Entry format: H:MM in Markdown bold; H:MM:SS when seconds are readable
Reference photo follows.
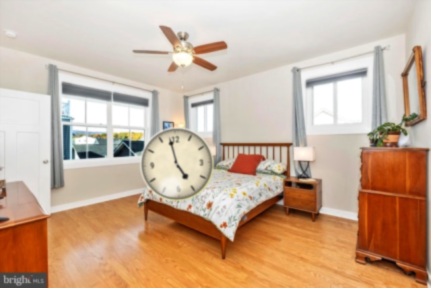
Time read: **4:58**
